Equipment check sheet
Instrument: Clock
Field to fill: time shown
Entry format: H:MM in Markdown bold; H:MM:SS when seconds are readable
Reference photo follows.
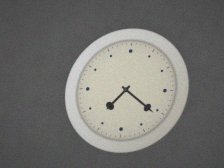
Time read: **7:21**
